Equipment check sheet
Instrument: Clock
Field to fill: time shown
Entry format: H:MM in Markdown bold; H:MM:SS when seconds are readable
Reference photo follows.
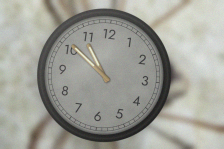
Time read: **10:51**
